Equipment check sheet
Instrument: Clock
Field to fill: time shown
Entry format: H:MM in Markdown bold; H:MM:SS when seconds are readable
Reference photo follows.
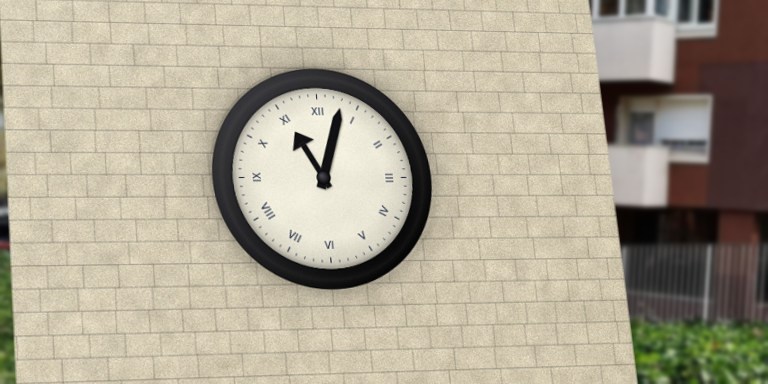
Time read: **11:03**
